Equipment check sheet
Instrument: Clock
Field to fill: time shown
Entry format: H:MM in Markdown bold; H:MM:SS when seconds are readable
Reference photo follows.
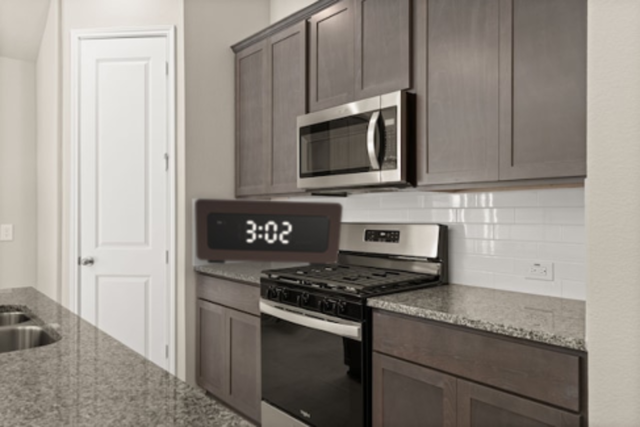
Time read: **3:02**
